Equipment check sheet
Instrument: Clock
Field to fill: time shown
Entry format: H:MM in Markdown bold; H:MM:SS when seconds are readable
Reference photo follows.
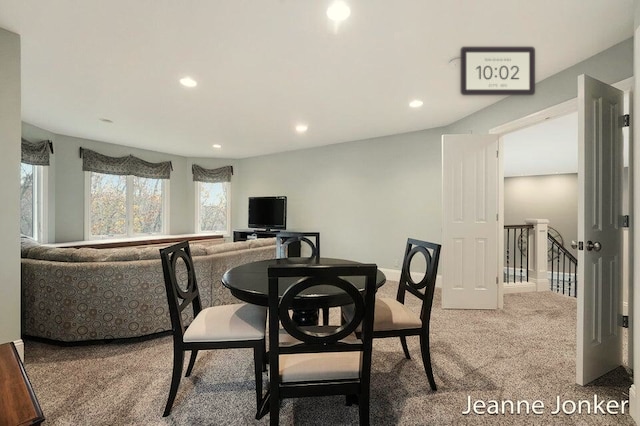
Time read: **10:02**
